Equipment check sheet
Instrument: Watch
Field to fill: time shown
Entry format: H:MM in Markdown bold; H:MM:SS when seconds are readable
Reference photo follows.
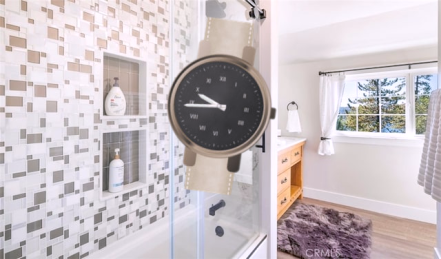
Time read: **9:44**
